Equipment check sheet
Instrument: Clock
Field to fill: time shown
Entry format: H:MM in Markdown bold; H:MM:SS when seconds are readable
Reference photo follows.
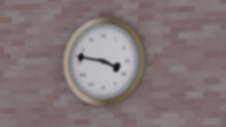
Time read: **3:47**
